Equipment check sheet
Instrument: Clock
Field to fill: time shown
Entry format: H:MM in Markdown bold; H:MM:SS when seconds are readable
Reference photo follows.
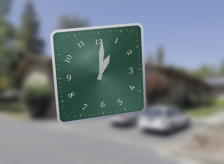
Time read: **1:01**
